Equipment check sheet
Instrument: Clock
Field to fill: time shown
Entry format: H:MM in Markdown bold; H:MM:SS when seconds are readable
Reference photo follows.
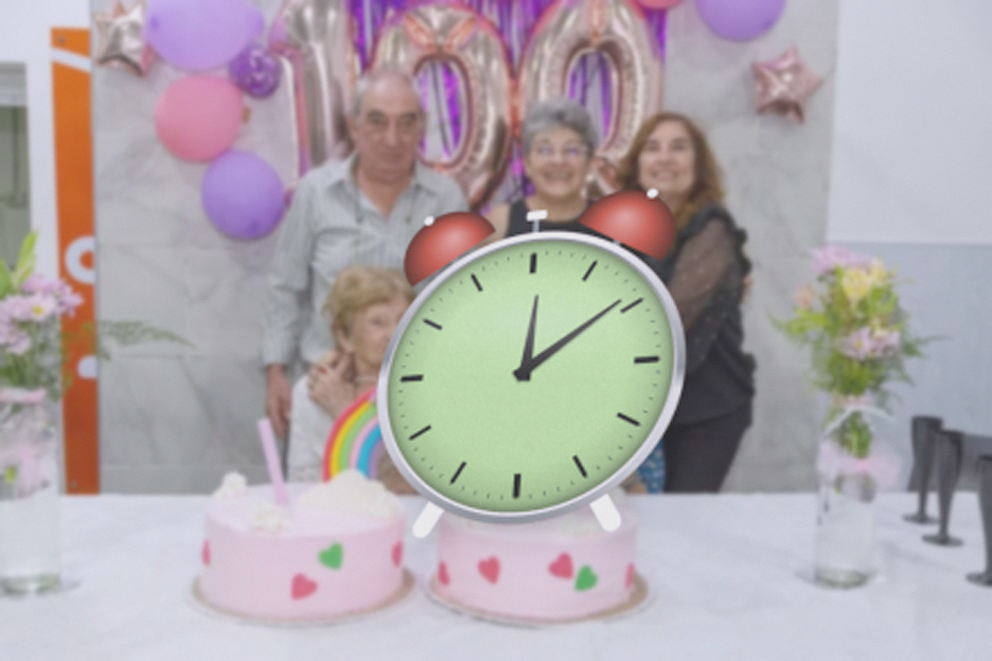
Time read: **12:09**
